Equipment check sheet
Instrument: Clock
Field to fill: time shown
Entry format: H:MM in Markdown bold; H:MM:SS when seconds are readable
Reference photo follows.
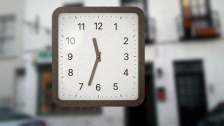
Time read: **11:33**
